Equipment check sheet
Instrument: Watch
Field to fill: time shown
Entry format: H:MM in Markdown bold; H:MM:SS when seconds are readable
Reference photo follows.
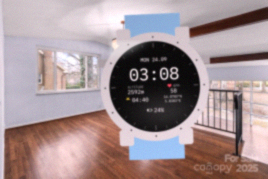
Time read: **3:08**
